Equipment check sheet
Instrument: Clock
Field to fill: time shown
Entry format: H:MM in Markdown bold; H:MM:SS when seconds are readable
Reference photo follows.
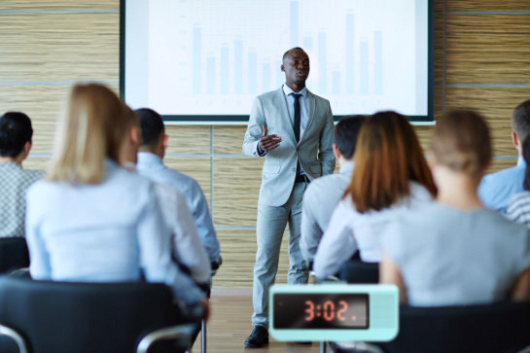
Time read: **3:02**
